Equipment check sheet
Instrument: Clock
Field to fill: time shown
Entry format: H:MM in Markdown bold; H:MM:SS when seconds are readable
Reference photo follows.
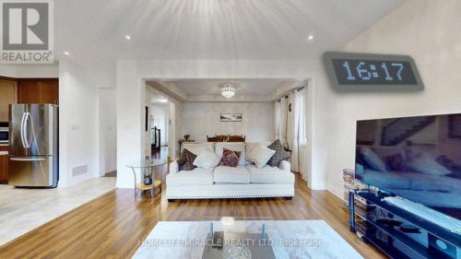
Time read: **16:17**
